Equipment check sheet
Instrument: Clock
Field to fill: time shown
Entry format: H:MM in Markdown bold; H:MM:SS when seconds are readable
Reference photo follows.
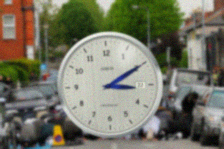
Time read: **3:10**
